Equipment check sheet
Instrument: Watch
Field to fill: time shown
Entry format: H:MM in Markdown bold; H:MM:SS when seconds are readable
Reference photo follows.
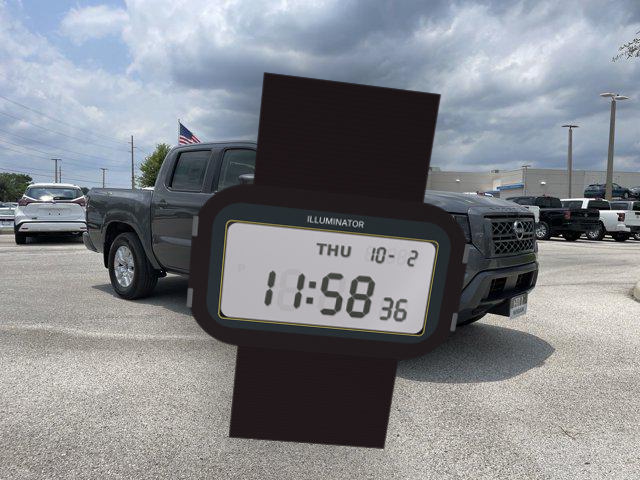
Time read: **11:58:36**
